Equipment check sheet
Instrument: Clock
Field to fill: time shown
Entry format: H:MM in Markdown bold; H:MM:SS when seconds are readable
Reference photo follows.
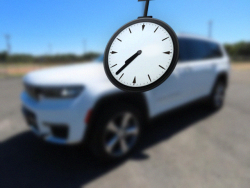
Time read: **7:37**
